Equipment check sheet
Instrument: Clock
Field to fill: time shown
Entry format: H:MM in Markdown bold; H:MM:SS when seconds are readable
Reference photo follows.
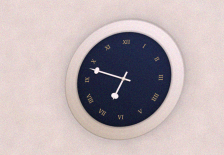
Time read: **6:48**
